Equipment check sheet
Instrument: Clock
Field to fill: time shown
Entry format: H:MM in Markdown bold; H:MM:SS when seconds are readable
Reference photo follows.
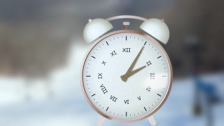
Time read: **2:05**
